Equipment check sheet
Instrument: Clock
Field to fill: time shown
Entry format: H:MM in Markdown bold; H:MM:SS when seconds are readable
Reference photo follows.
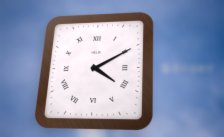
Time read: **4:10**
